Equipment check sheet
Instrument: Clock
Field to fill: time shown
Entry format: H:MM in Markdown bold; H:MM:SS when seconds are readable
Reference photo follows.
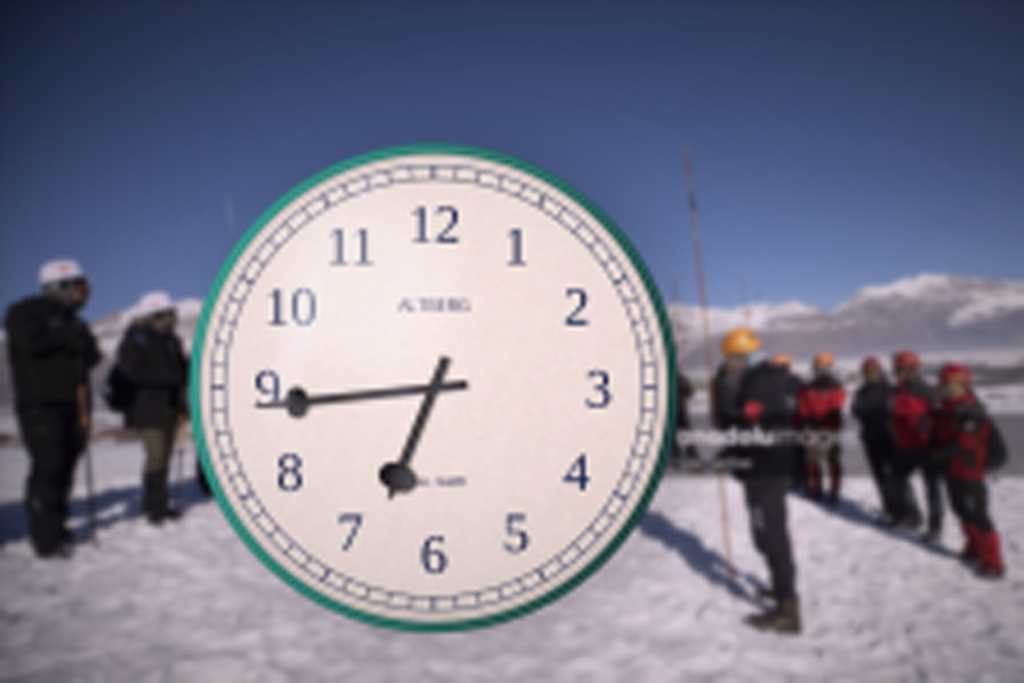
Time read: **6:44**
